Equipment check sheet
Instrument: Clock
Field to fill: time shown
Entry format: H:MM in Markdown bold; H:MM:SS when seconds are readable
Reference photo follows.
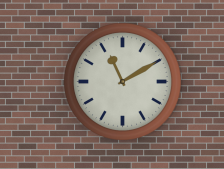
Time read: **11:10**
